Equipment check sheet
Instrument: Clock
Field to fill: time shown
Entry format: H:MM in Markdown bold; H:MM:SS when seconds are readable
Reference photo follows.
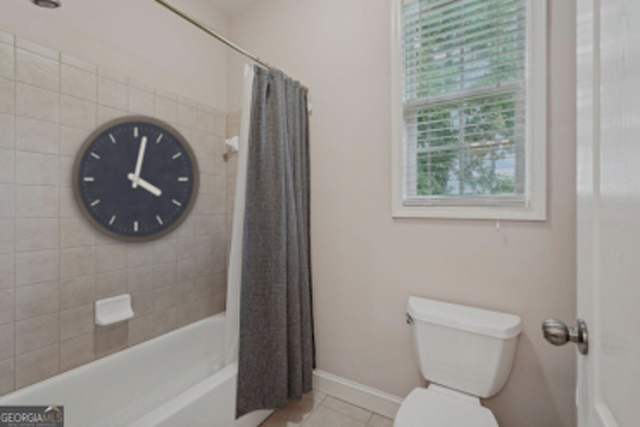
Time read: **4:02**
